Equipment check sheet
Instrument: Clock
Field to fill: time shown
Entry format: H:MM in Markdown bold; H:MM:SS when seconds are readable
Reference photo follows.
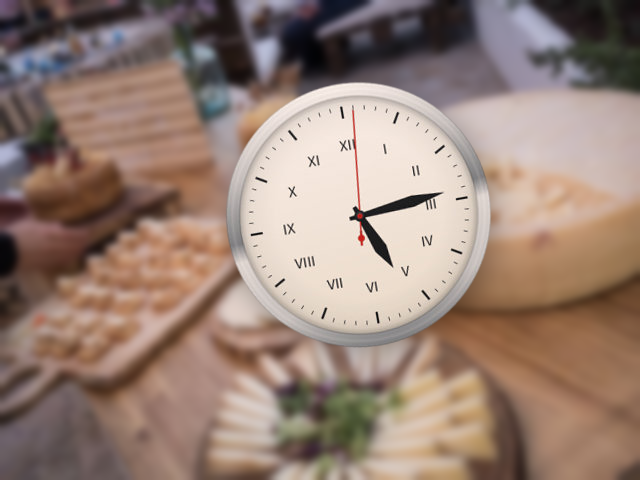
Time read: **5:14:01**
